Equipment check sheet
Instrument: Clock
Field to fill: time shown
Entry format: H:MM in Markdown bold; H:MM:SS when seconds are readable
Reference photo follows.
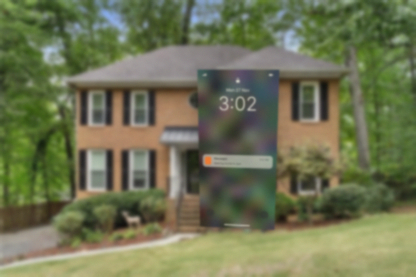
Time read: **3:02**
